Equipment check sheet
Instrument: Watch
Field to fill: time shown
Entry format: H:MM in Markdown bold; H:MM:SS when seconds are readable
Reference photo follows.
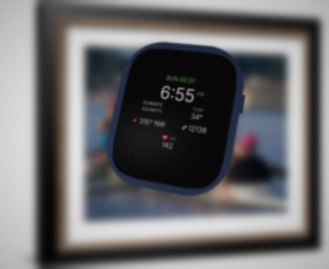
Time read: **6:55**
